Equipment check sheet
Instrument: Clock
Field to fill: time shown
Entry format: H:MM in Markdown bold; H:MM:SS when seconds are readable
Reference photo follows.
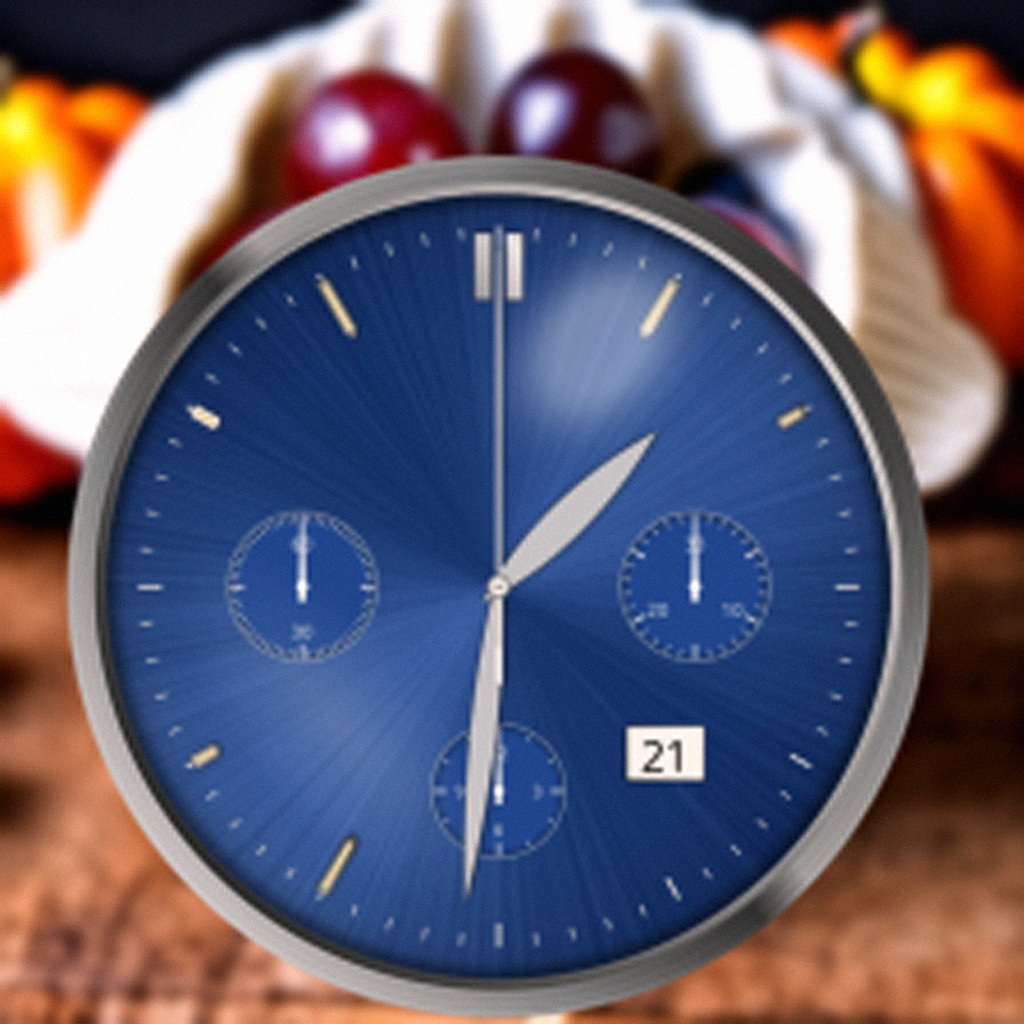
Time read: **1:31**
